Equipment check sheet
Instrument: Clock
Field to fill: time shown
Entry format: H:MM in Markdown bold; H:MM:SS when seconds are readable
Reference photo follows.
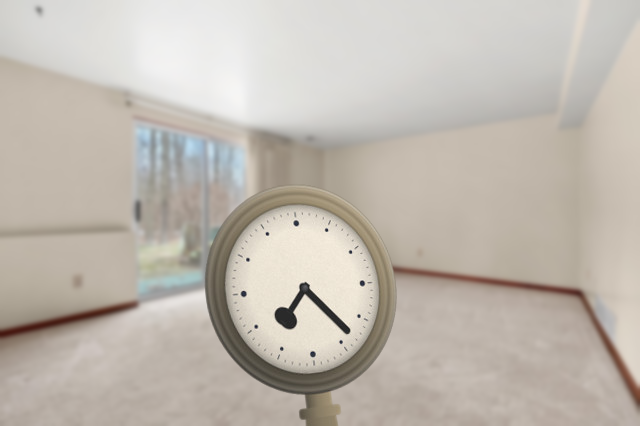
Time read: **7:23**
